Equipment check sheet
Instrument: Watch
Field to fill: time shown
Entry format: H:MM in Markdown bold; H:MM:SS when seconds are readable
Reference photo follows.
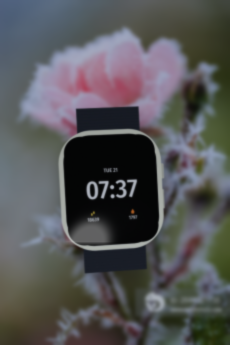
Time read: **7:37**
